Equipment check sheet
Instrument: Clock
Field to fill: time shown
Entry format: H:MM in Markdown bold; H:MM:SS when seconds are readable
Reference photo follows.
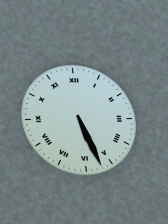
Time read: **5:27**
